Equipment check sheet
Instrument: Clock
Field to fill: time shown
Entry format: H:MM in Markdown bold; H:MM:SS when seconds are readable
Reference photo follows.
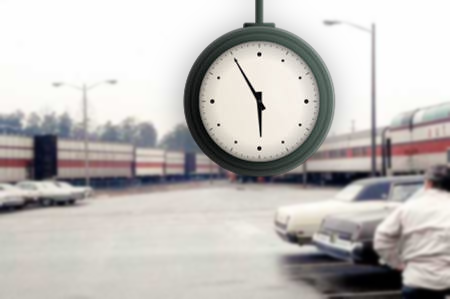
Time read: **5:55**
